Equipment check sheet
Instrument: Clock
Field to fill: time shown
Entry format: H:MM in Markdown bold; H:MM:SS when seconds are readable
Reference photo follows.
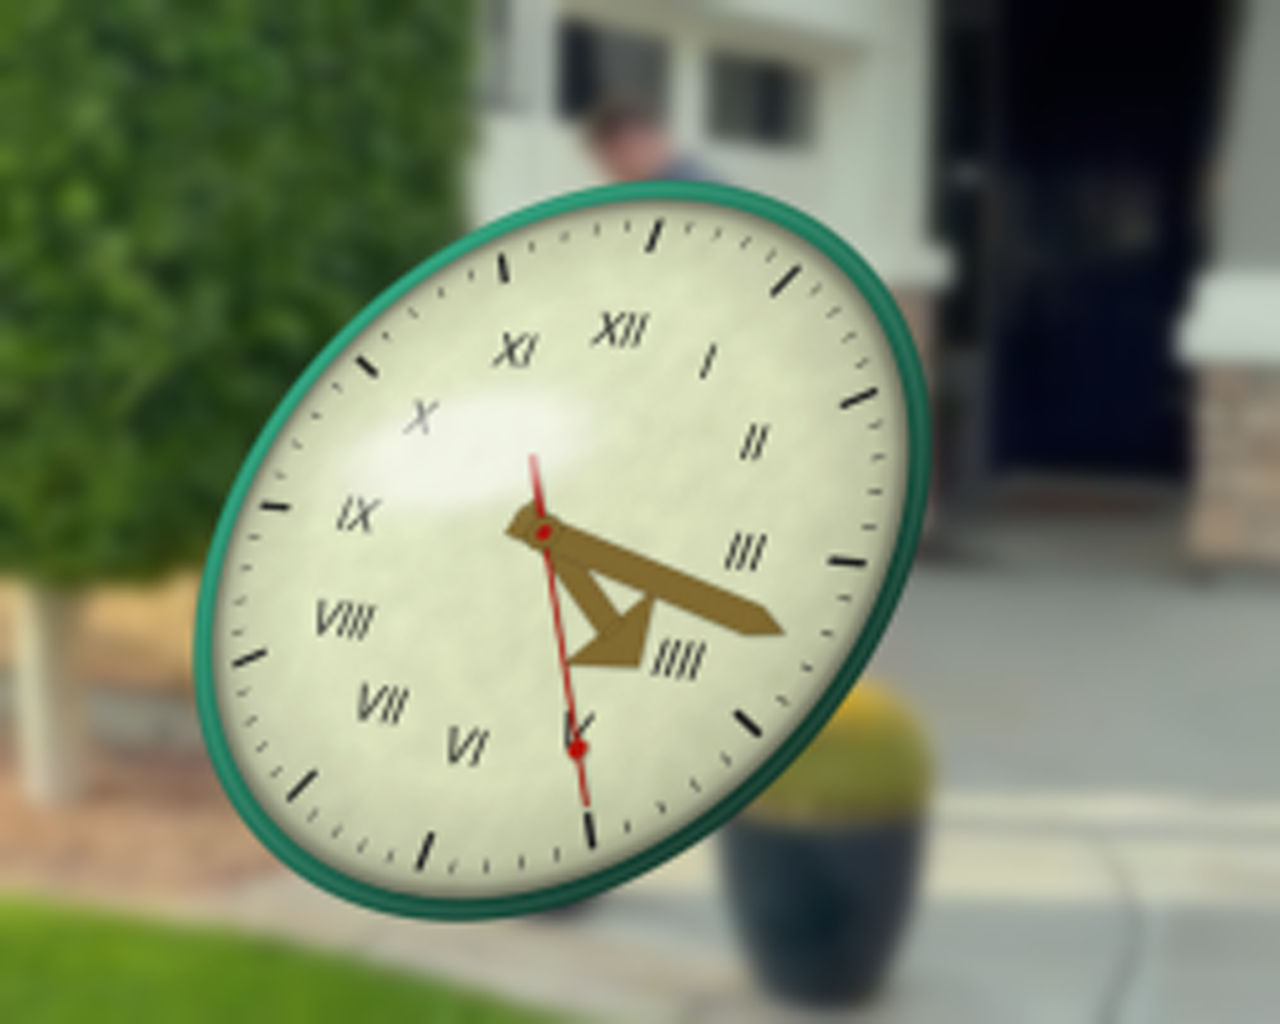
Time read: **4:17:25**
